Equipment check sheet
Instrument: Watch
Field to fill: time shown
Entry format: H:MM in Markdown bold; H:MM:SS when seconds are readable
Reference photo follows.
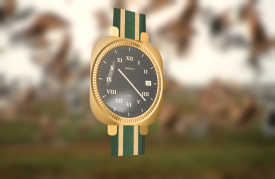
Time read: **10:22**
